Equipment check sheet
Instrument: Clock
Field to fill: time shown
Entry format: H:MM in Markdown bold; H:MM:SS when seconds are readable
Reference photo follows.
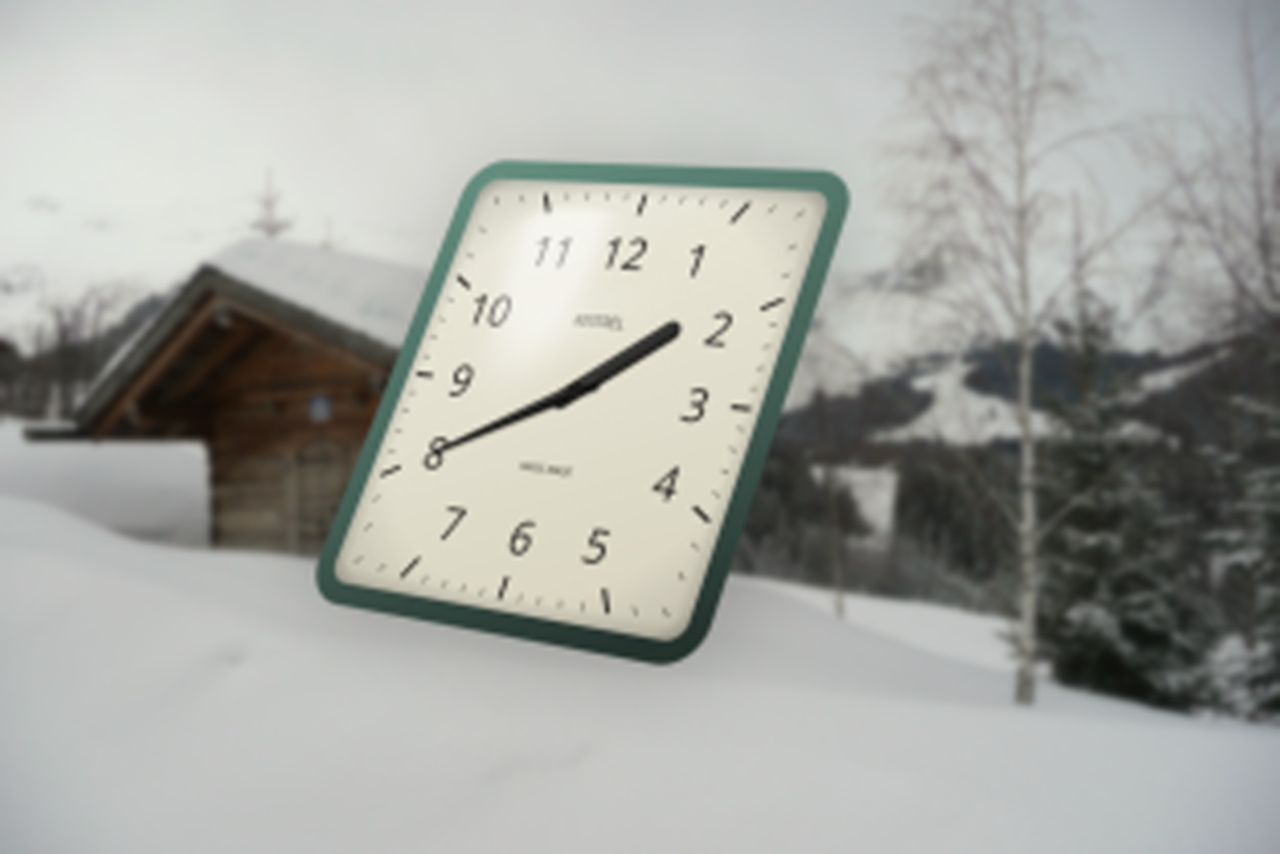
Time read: **1:40**
